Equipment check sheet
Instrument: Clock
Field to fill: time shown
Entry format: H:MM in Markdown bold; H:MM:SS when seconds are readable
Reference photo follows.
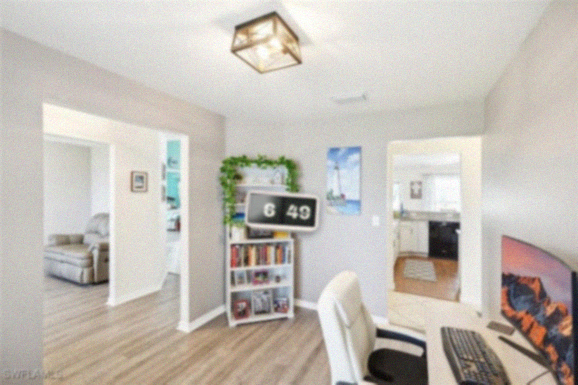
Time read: **6:49**
